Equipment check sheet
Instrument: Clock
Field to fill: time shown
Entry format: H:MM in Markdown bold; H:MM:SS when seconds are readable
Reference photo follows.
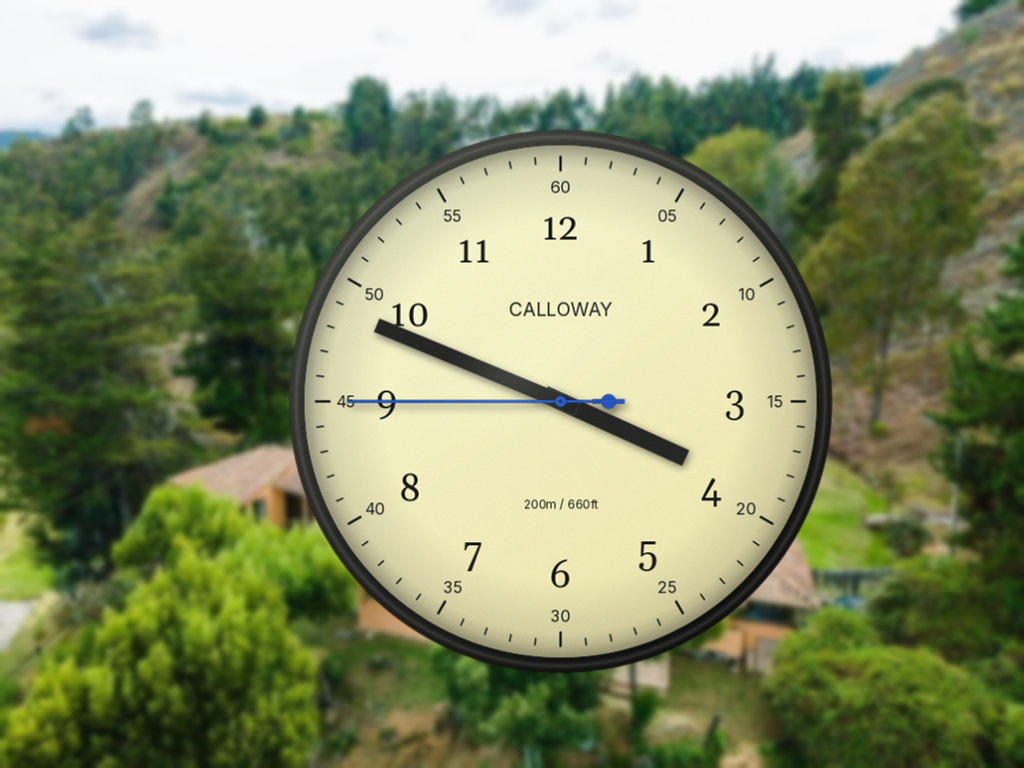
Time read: **3:48:45**
